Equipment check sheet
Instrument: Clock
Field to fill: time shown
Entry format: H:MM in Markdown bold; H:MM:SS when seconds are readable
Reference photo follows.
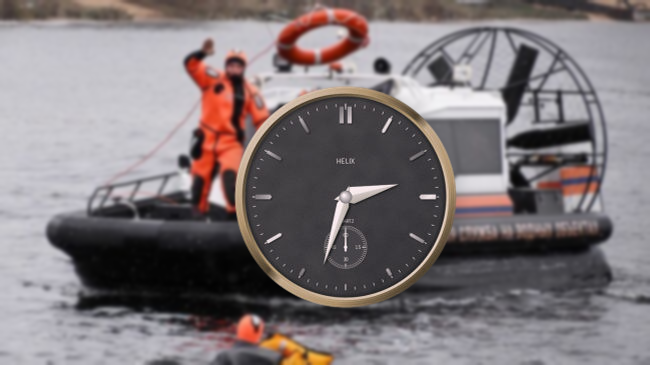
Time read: **2:33**
